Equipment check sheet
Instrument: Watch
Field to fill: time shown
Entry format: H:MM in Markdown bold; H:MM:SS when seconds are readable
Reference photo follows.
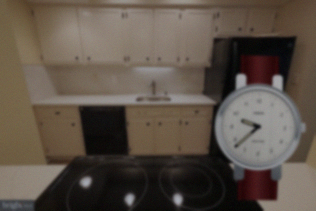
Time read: **9:38**
